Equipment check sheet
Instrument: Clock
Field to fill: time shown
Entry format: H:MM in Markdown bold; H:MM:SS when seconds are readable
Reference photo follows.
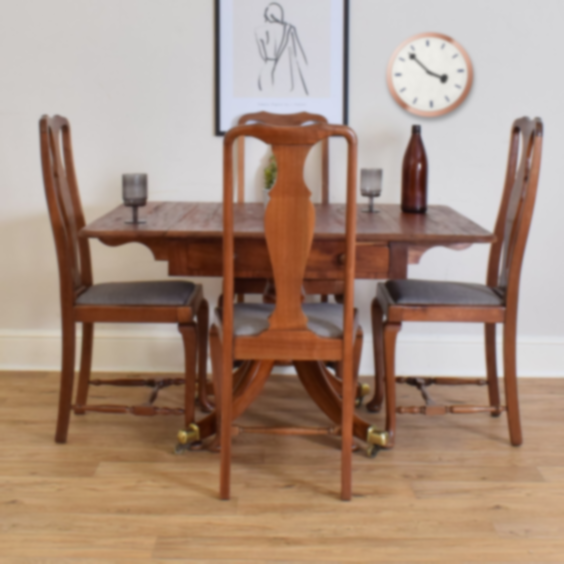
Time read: **3:53**
